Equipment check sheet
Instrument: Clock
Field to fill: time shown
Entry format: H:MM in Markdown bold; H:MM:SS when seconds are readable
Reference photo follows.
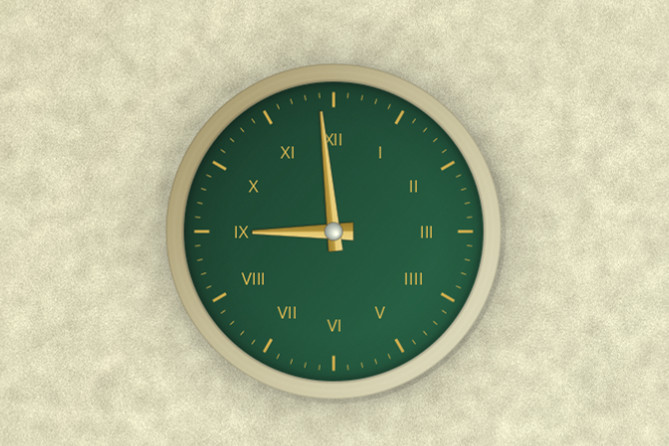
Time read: **8:59**
